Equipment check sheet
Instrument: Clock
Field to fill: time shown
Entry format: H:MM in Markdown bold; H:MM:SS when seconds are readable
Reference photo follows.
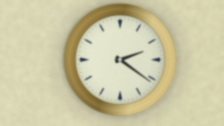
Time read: **2:21**
